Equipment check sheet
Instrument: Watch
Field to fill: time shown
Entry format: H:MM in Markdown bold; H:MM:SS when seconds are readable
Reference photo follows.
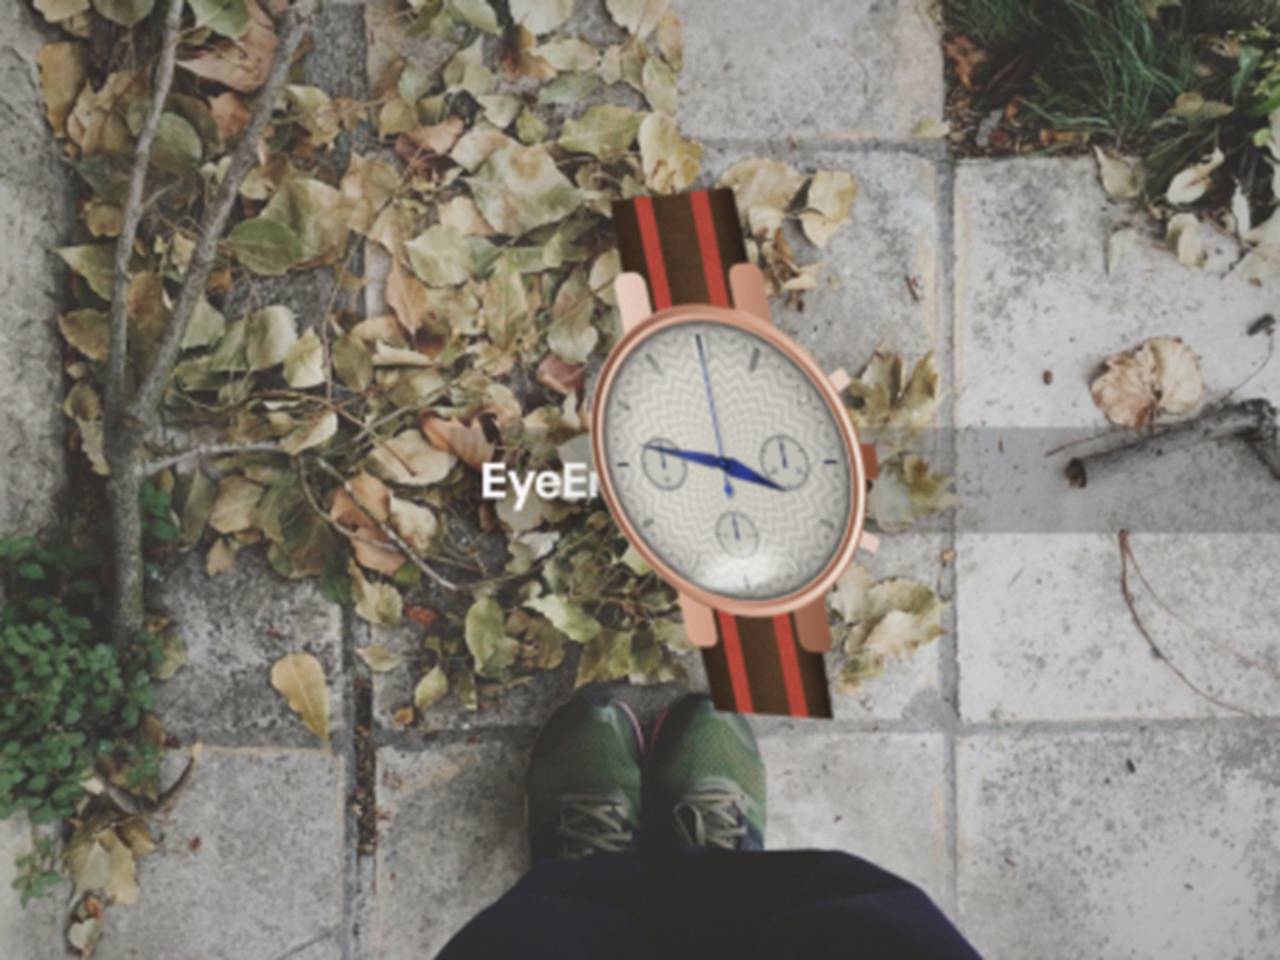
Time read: **3:47**
